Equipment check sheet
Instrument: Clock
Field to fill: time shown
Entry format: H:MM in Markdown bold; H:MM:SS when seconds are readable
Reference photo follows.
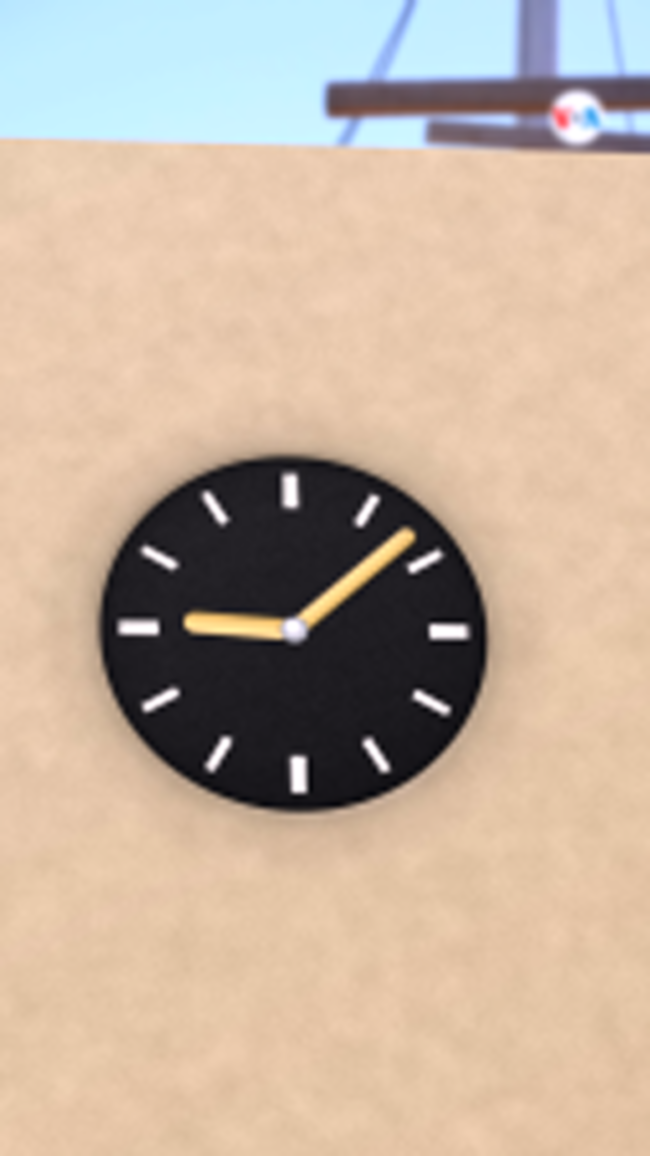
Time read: **9:08**
